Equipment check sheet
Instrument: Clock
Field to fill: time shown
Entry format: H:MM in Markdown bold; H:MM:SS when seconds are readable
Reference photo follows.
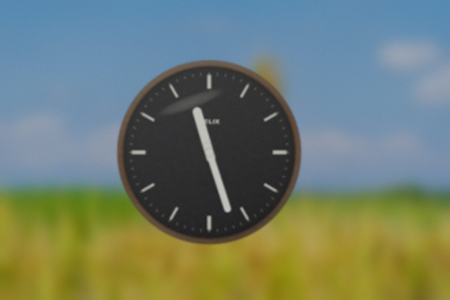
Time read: **11:27**
